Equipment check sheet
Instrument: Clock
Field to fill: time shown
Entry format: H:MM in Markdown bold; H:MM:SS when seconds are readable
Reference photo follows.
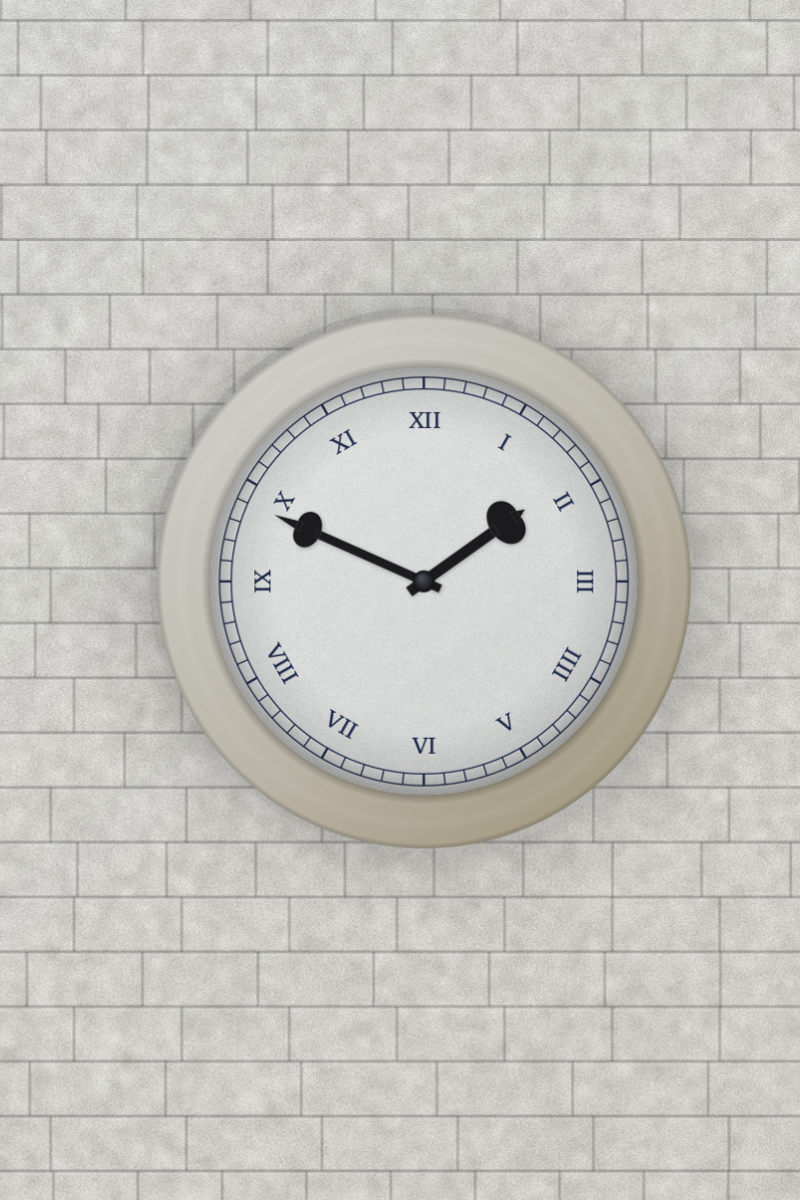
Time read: **1:49**
